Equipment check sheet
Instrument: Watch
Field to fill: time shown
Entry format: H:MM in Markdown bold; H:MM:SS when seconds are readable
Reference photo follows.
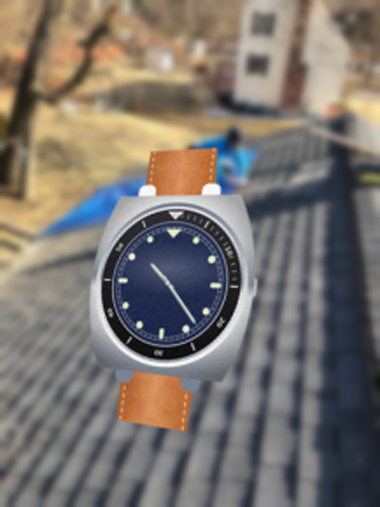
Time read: **10:23**
